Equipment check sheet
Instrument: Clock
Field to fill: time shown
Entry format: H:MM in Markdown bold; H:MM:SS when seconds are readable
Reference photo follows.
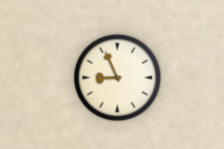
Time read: **8:56**
